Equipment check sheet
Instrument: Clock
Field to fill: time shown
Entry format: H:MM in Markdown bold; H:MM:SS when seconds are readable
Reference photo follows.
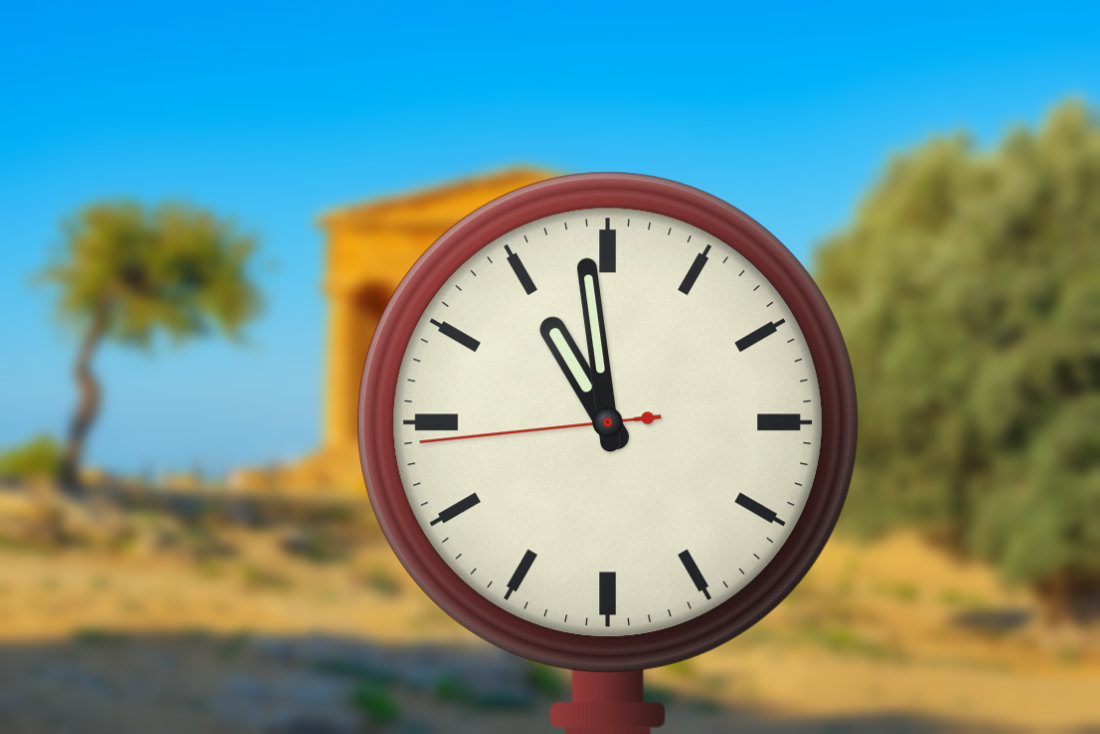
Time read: **10:58:44**
